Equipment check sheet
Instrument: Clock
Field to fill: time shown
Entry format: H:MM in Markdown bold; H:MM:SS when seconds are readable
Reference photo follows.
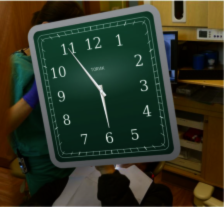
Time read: **5:55**
